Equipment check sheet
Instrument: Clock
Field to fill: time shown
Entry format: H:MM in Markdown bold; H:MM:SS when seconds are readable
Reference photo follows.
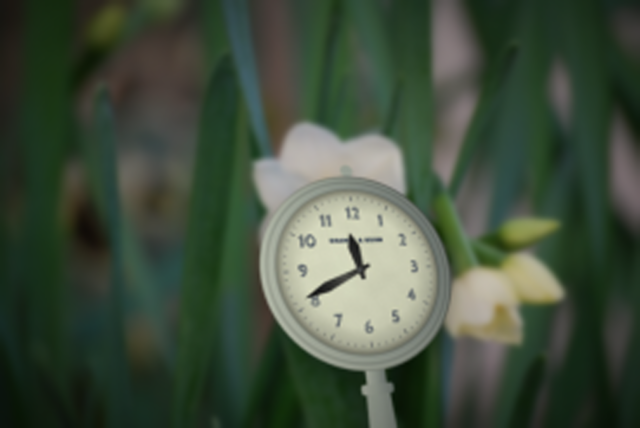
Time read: **11:41**
